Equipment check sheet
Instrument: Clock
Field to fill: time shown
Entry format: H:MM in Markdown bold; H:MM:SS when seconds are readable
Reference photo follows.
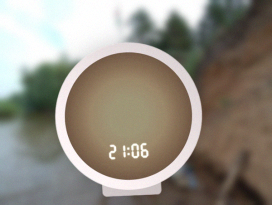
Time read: **21:06**
